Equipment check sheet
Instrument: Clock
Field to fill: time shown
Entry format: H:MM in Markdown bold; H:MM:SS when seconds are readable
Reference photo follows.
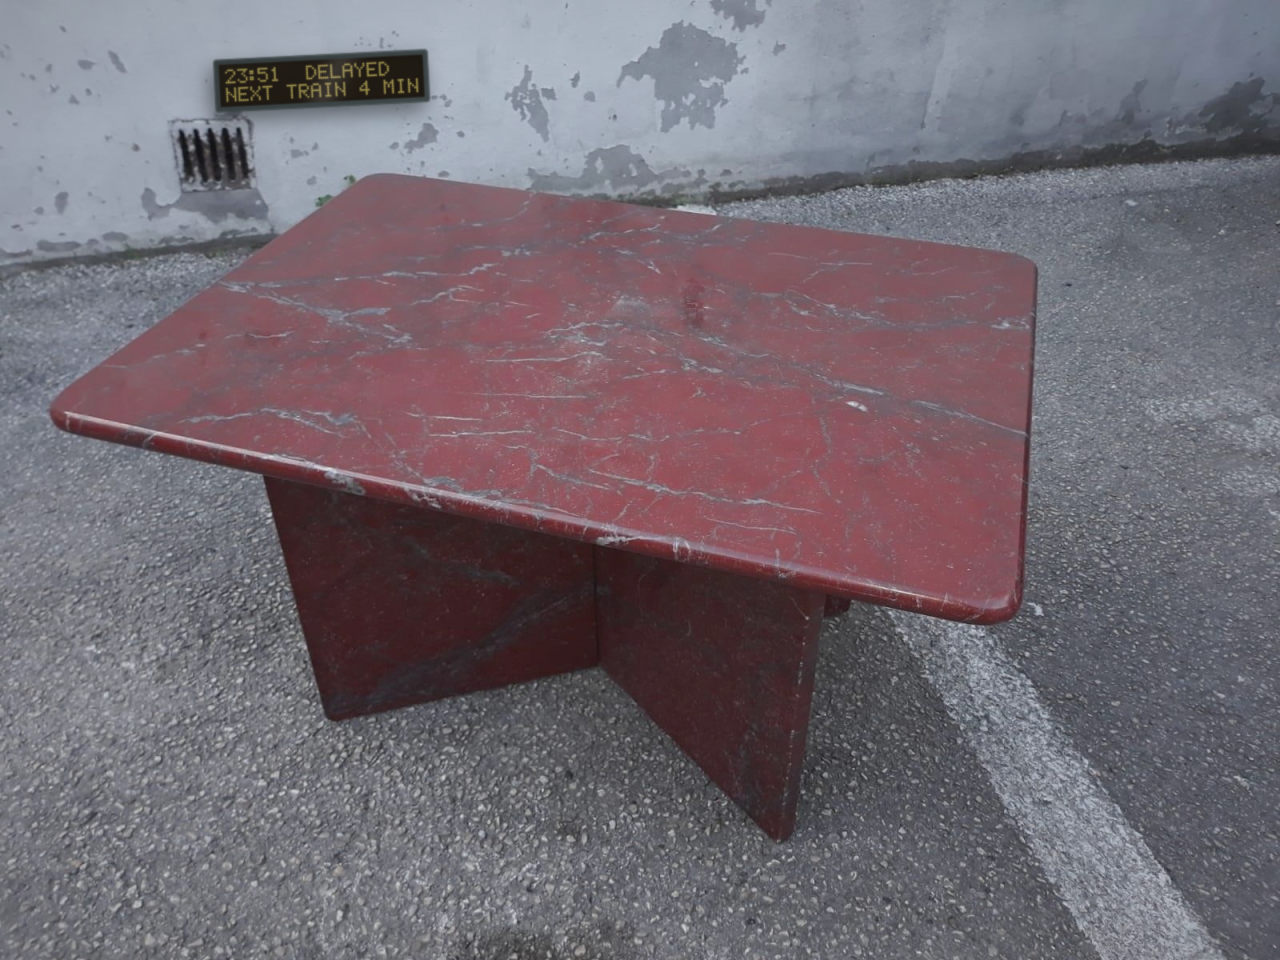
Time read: **23:51**
